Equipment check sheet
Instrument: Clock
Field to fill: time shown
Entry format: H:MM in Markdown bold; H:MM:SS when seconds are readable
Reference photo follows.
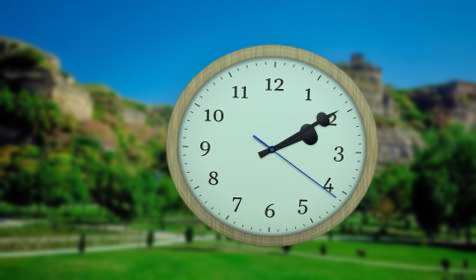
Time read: **2:09:21**
